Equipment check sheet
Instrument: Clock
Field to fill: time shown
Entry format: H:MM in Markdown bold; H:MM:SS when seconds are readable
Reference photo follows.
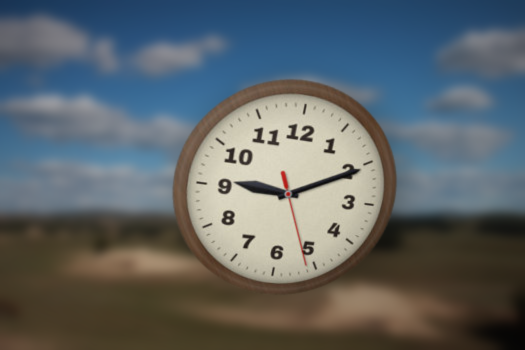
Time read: **9:10:26**
